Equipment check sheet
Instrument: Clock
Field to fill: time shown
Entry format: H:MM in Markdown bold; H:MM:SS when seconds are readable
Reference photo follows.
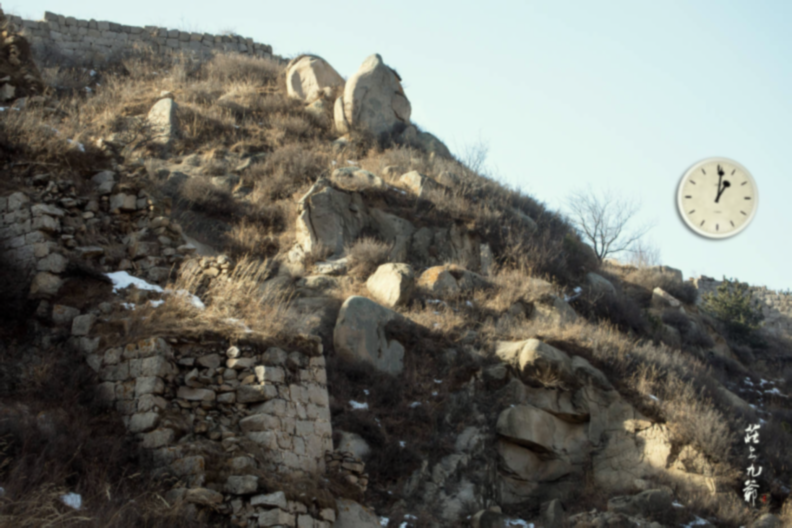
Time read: **1:01**
